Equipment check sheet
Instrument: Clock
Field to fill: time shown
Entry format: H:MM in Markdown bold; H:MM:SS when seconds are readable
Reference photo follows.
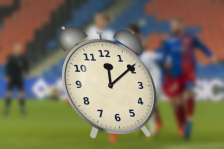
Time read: **12:09**
